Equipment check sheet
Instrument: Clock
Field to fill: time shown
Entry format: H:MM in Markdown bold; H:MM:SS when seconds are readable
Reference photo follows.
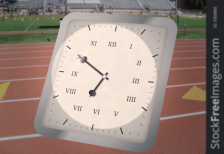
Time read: **6:50**
